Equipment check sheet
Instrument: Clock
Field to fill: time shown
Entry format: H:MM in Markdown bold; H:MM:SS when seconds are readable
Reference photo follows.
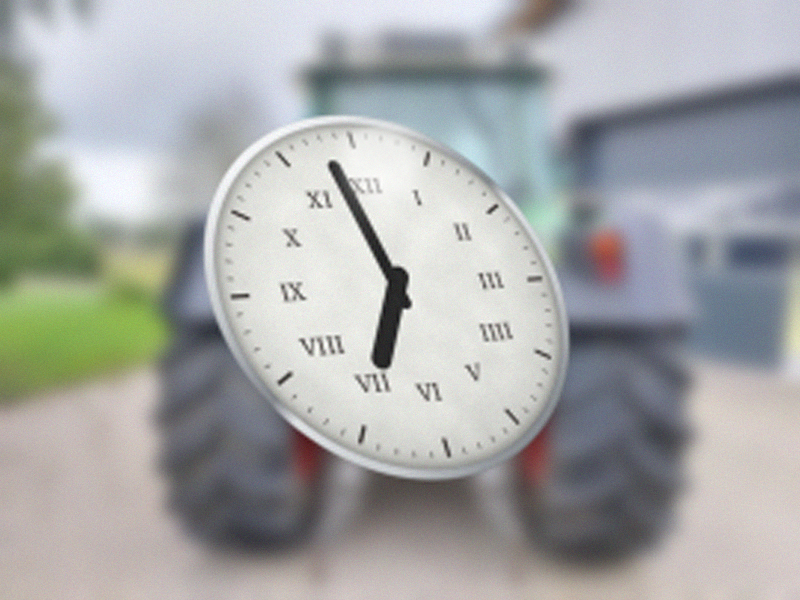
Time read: **6:58**
